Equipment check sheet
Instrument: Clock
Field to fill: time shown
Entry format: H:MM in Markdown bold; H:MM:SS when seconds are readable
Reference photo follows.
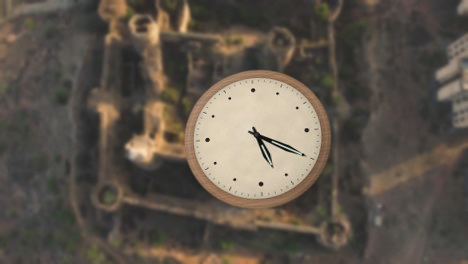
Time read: **5:20**
